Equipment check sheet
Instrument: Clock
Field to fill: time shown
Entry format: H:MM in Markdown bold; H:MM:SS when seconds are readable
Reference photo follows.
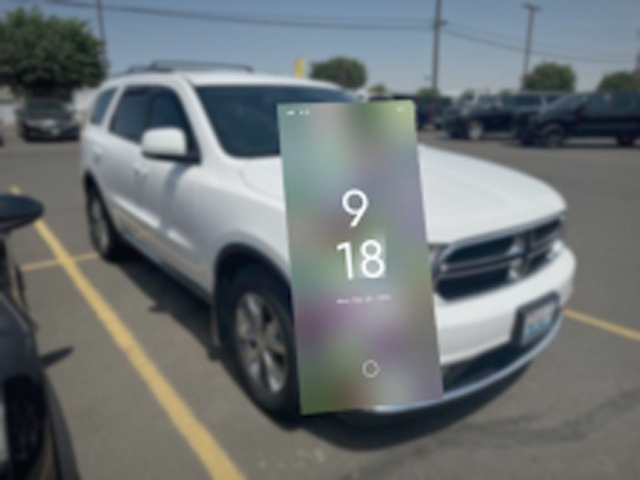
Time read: **9:18**
